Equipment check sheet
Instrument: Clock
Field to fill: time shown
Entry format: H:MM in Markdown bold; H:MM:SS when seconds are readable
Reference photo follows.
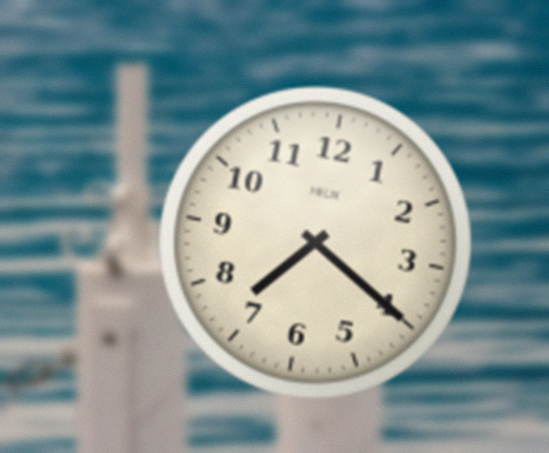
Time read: **7:20**
